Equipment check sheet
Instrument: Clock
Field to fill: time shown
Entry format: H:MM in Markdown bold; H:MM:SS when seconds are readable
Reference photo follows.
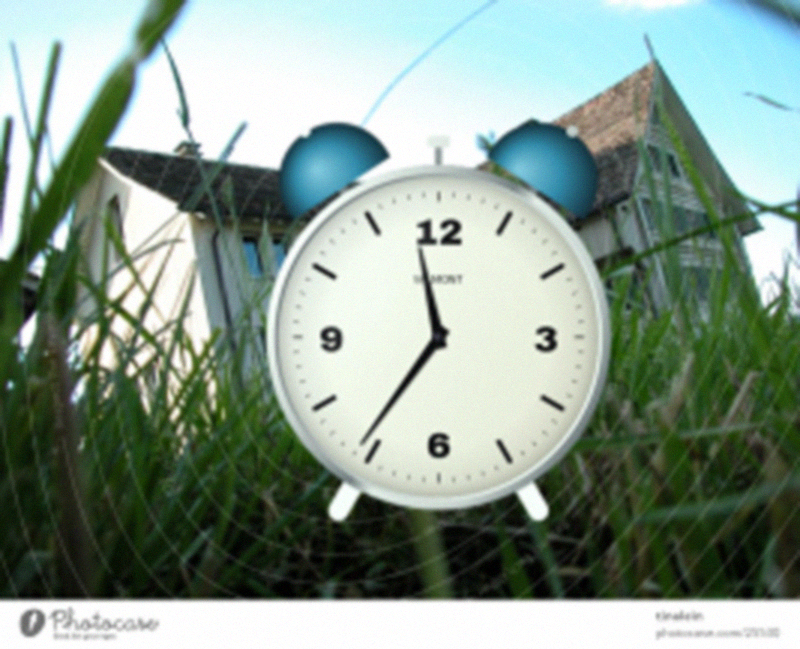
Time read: **11:36**
